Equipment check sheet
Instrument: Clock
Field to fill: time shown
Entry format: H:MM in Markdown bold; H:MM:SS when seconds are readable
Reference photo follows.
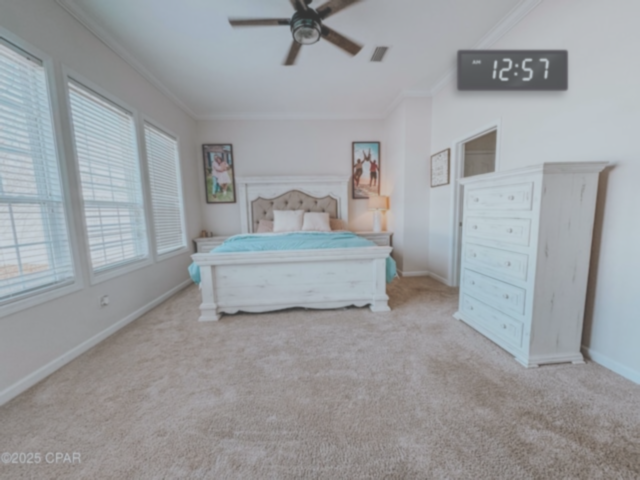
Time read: **12:57**
